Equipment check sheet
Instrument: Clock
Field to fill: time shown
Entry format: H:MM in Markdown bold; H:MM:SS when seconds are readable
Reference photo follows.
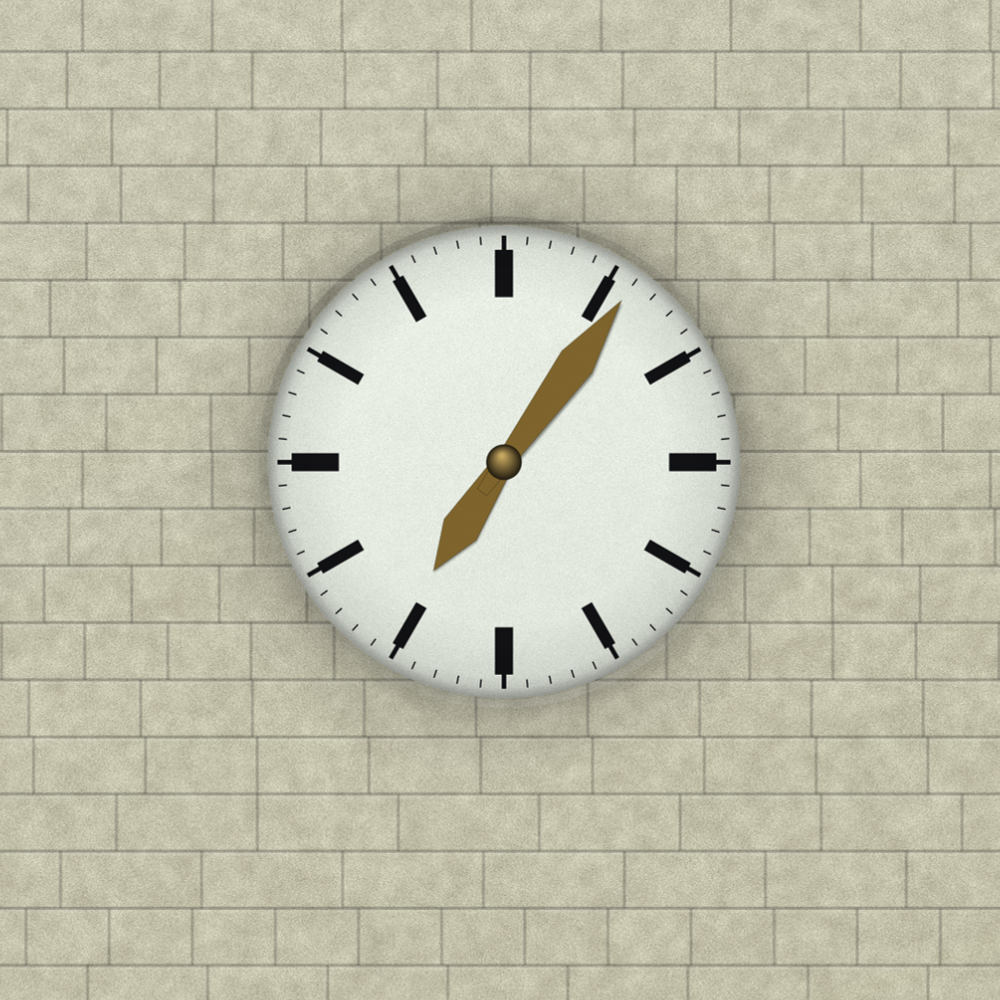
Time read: **7:06**
